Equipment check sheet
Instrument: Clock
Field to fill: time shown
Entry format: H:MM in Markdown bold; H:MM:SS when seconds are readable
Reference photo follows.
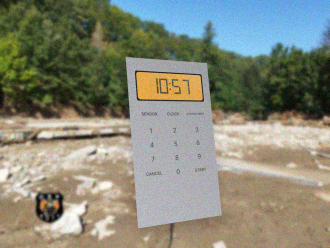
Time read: **10:57**
